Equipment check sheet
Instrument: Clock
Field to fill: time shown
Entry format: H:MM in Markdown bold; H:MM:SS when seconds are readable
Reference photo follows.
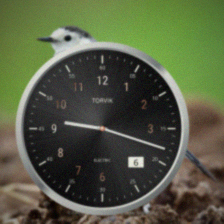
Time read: **9:18**
